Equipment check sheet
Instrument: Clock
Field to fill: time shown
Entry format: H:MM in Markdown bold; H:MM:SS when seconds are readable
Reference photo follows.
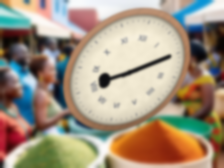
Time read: **8:10**
